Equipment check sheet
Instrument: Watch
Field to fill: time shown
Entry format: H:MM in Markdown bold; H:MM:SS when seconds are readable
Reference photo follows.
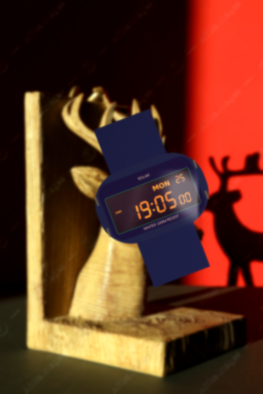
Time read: **19:05:00**
